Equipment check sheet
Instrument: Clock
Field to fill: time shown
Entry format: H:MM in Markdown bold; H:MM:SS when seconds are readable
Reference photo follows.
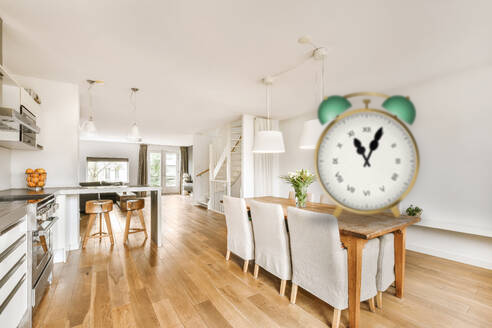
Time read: **11:04**
